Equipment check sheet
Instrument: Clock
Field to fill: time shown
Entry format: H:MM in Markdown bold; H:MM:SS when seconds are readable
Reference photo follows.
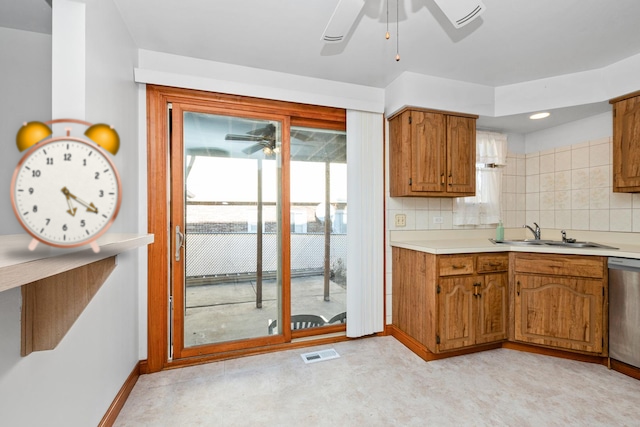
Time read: **5:20**
